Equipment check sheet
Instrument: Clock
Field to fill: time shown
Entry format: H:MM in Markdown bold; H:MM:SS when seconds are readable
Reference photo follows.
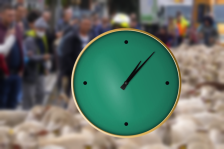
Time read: **1:07**
